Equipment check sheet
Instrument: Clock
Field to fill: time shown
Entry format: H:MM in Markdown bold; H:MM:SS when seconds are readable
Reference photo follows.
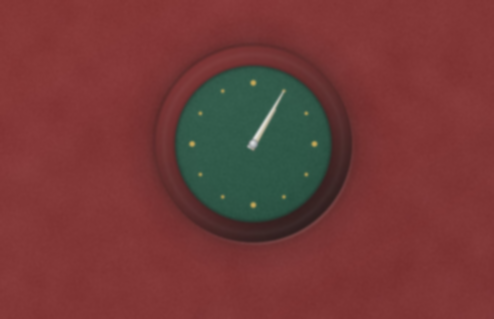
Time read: **1:05**
